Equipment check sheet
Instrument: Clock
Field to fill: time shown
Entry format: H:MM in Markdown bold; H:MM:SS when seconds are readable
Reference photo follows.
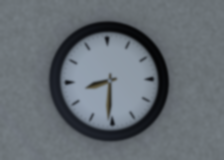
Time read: **8:31**
